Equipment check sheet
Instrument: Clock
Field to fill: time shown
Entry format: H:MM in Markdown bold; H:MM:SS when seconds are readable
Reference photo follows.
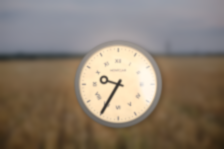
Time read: **9:35**
